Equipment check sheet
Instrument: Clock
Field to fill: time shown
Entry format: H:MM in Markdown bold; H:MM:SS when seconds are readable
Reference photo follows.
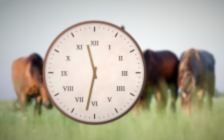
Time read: **11:32**
